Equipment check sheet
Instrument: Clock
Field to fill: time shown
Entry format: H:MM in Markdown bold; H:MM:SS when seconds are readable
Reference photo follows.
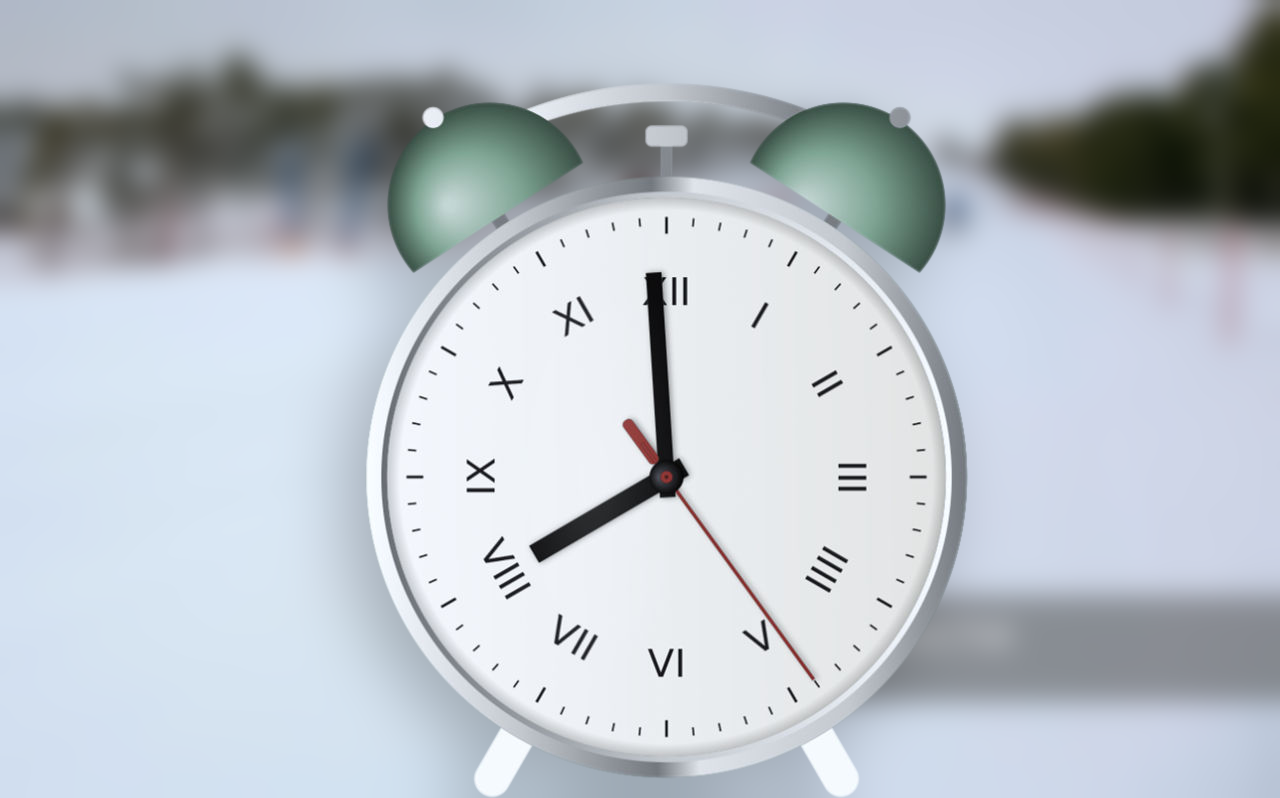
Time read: **7:59:24**
